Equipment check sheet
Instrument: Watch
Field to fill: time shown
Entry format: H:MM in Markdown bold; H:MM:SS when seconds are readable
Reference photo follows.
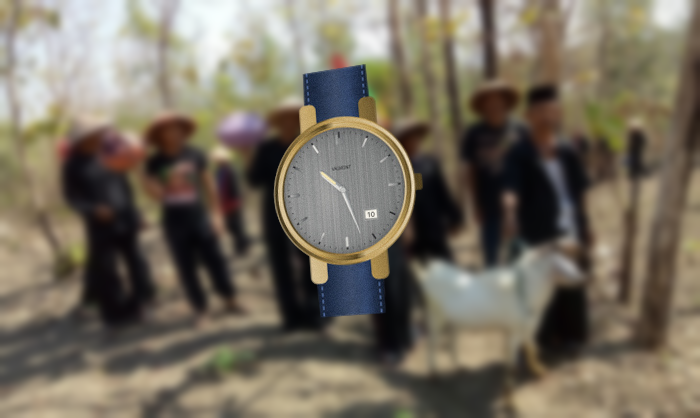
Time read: **10:27**
